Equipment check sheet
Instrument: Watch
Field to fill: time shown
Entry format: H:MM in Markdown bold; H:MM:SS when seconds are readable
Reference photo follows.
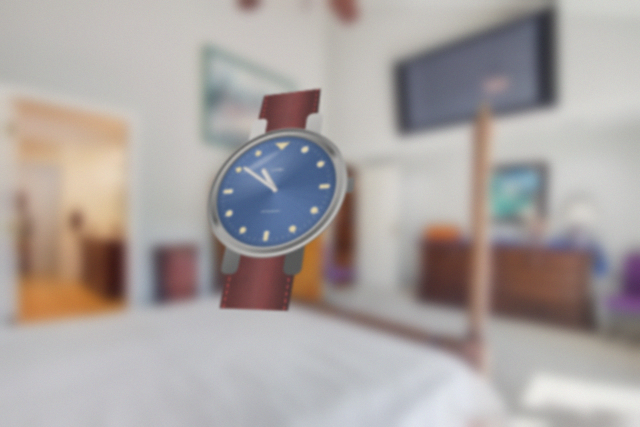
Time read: **10:51**
